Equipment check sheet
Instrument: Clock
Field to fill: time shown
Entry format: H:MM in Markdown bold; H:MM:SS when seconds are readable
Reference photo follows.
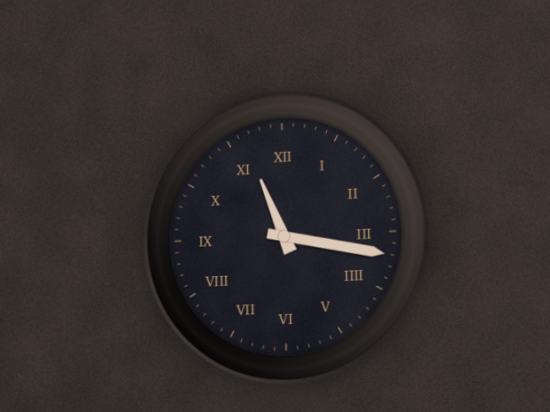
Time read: **11:17**
